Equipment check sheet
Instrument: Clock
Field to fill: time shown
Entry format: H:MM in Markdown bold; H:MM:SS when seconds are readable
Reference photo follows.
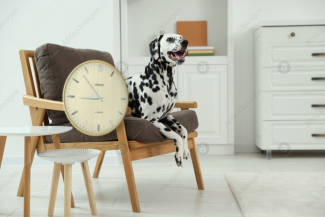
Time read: **8:53**
